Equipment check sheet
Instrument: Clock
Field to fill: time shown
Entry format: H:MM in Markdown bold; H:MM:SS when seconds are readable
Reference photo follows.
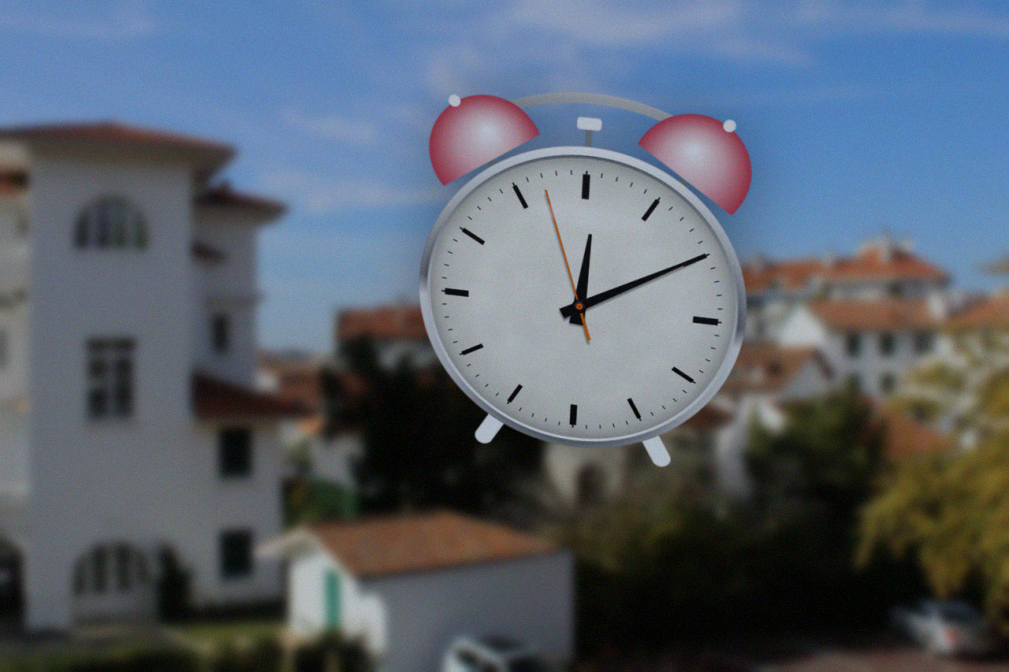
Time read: **12:09:57**
